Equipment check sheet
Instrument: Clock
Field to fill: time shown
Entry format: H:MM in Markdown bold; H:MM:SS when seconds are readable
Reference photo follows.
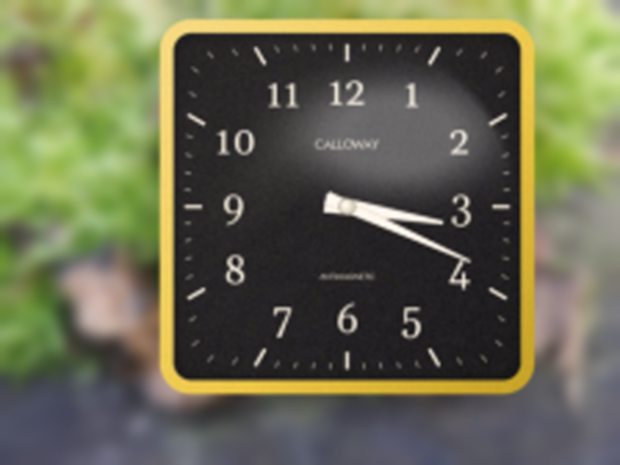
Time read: **3:19**
